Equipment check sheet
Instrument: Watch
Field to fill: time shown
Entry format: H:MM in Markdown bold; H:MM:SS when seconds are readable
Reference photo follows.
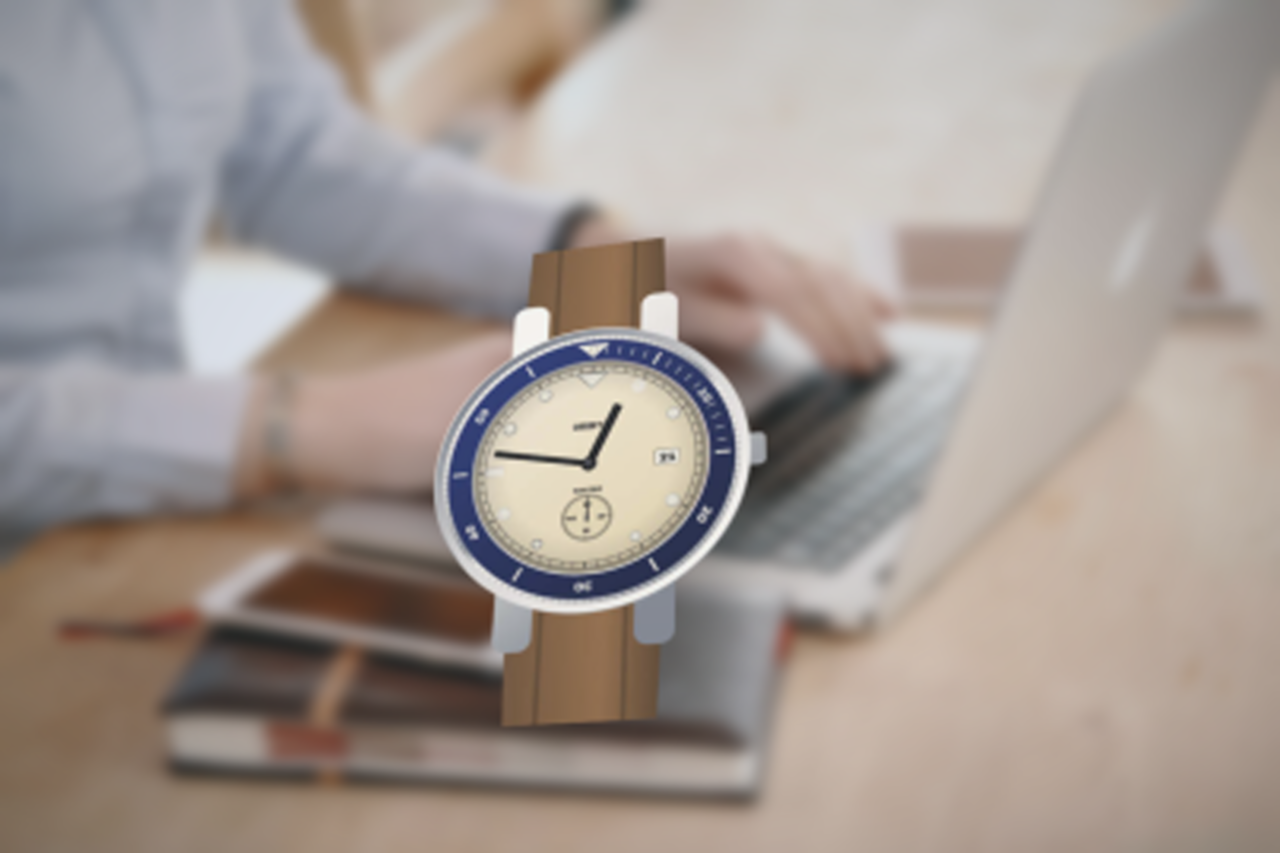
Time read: **12:47**
